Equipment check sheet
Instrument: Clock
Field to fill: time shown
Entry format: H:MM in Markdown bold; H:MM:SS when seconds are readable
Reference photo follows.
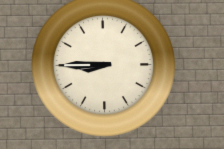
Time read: **8:45**
